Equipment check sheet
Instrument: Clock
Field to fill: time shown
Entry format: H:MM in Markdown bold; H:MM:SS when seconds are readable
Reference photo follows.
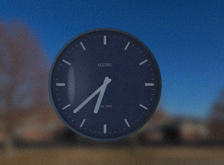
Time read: **6:38**
